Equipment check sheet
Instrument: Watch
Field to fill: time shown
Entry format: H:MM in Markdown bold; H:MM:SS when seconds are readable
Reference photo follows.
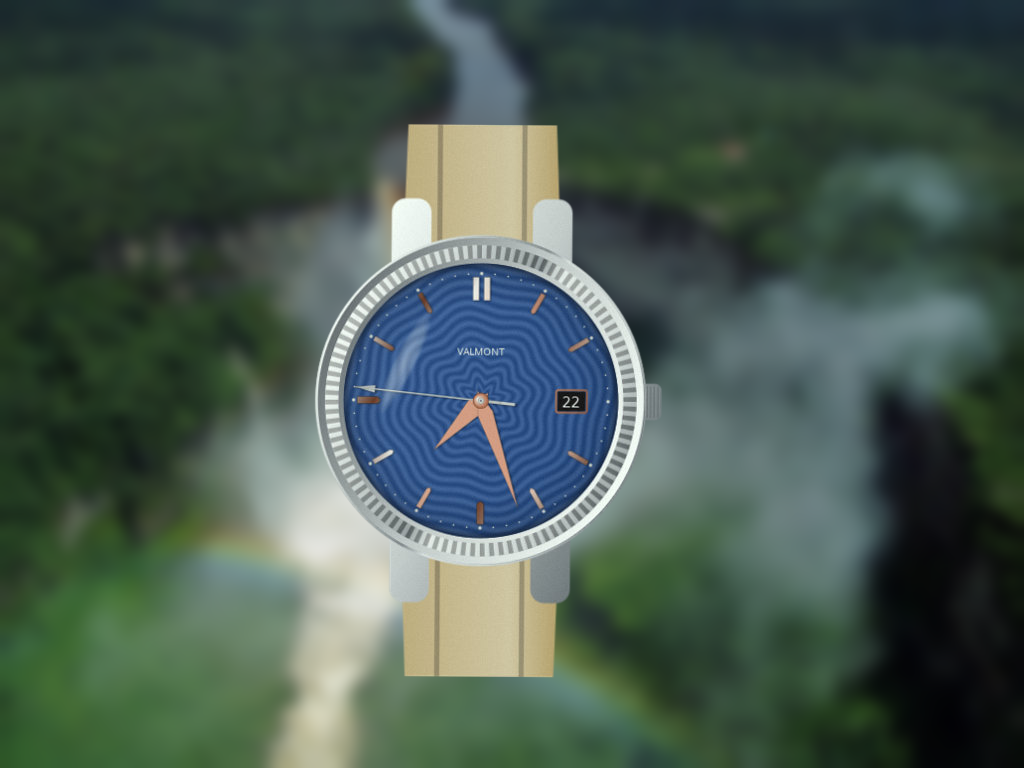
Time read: **7:26:46**
